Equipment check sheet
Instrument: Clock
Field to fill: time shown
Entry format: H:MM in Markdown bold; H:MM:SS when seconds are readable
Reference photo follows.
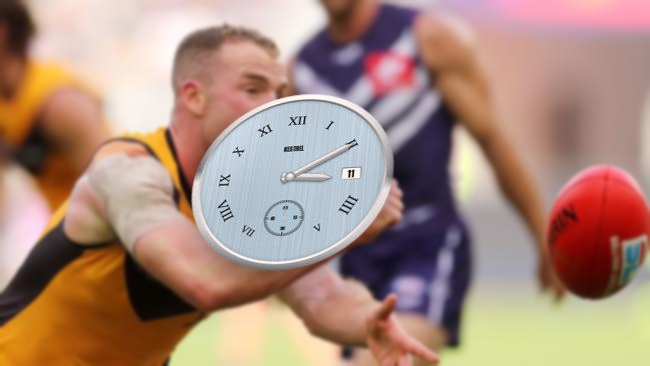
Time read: **3:10**
